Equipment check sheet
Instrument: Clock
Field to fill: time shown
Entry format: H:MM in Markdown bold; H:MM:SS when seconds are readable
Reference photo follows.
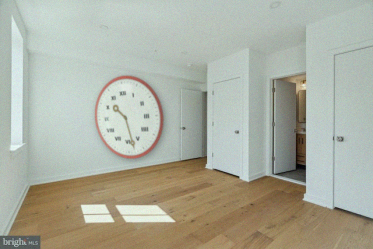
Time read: **10:28**
